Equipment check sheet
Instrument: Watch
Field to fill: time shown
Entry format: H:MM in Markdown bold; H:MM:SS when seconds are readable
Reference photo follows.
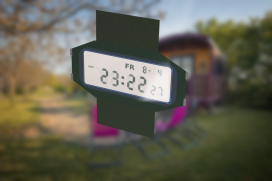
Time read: **23:22:27**
